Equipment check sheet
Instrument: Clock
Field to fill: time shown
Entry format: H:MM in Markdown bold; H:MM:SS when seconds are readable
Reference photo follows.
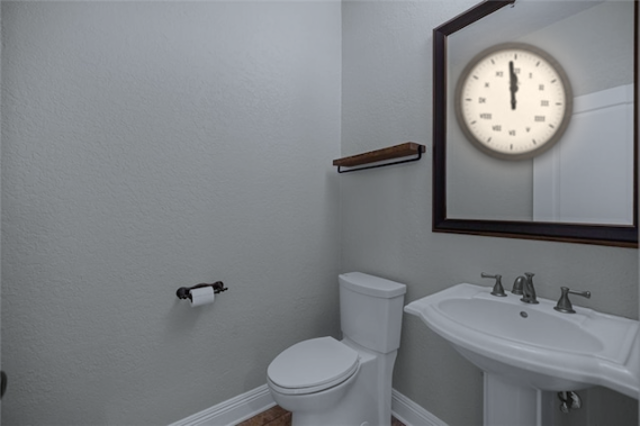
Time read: **11:59**
